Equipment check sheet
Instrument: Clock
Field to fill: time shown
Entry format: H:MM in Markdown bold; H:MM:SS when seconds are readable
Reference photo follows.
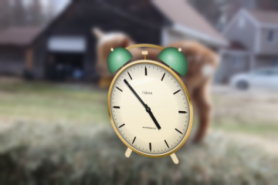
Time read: **4:53**
